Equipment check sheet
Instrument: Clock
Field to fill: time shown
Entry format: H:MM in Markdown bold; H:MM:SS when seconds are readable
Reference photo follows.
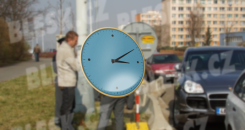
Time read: **3:10**
